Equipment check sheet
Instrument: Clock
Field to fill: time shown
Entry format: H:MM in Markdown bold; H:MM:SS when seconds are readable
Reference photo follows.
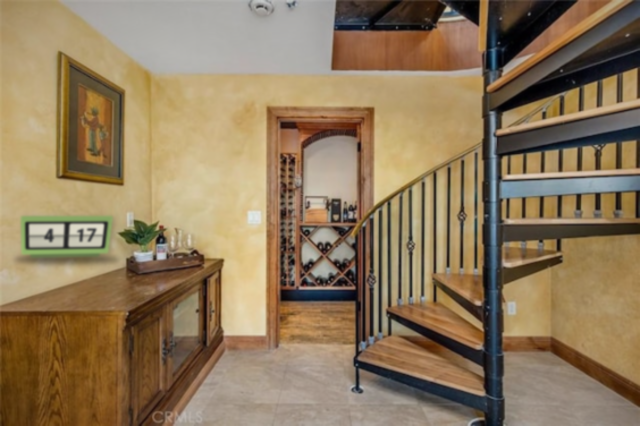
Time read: **4:17**
